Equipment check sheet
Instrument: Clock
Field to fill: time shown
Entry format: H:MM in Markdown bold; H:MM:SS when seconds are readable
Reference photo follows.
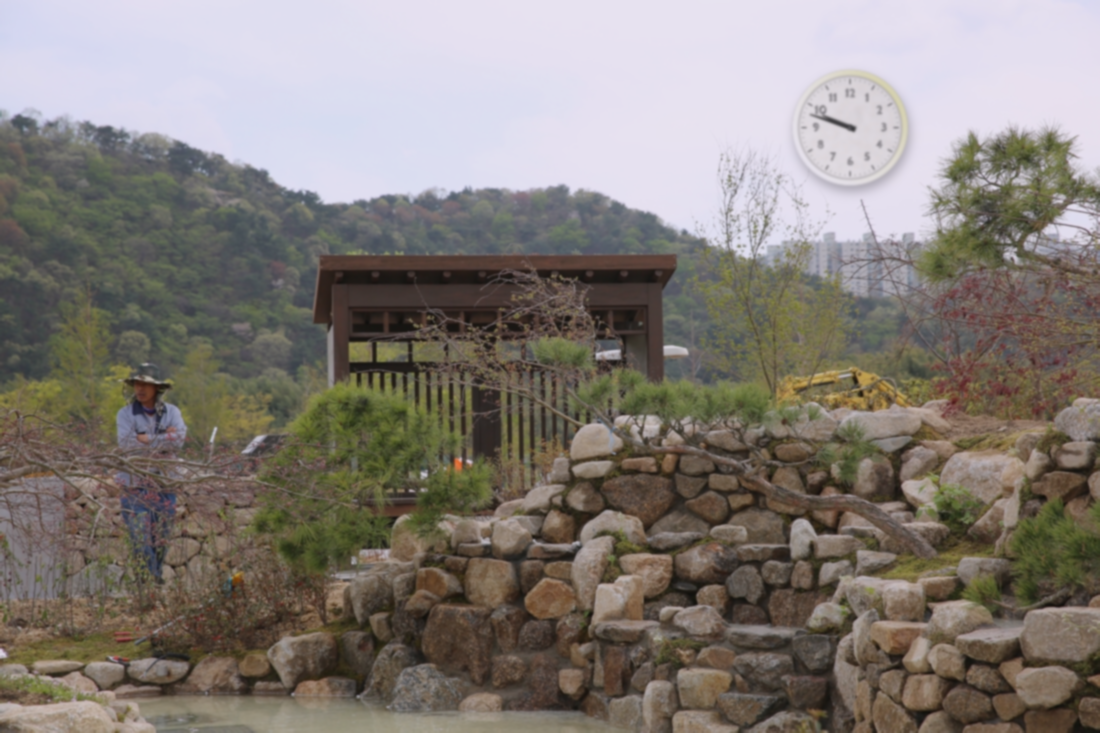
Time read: **9:48**
